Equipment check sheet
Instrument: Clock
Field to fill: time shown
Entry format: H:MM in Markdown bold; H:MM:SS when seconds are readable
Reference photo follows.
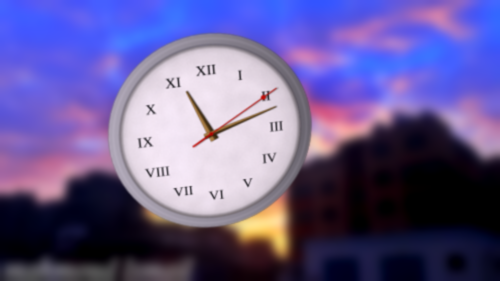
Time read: **11:12:10**
